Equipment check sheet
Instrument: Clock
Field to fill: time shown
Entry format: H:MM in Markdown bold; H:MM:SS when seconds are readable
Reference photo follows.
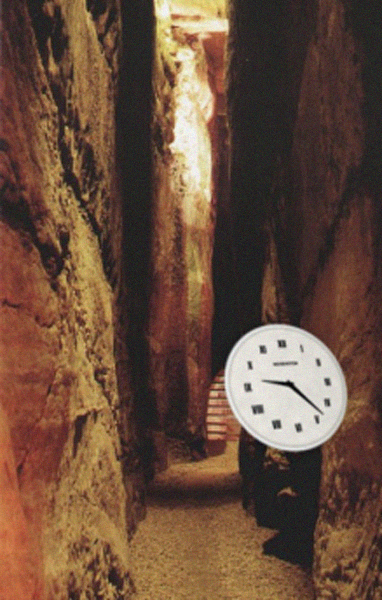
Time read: **9:23**
